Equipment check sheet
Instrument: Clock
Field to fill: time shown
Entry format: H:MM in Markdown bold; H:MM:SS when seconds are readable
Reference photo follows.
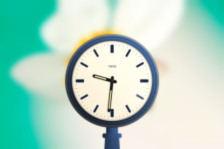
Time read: **9:31**
